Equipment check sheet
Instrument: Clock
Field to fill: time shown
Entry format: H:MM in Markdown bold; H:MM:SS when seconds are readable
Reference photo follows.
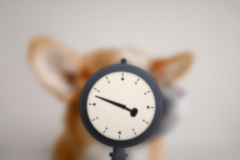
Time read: **3:48**
